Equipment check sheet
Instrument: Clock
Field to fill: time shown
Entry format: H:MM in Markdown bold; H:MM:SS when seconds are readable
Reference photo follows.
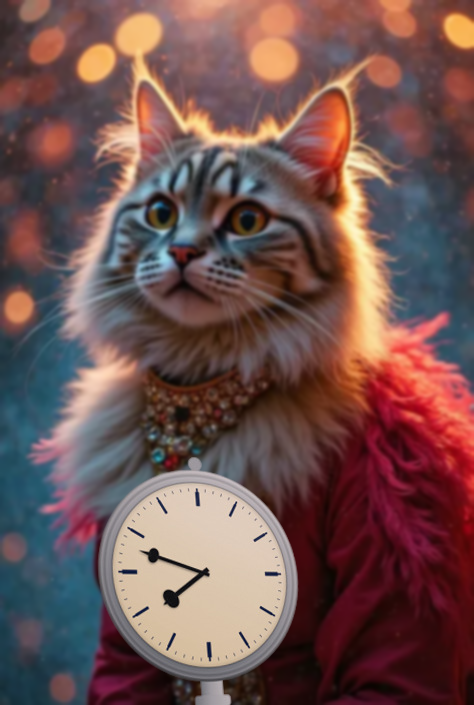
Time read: **7:48**
